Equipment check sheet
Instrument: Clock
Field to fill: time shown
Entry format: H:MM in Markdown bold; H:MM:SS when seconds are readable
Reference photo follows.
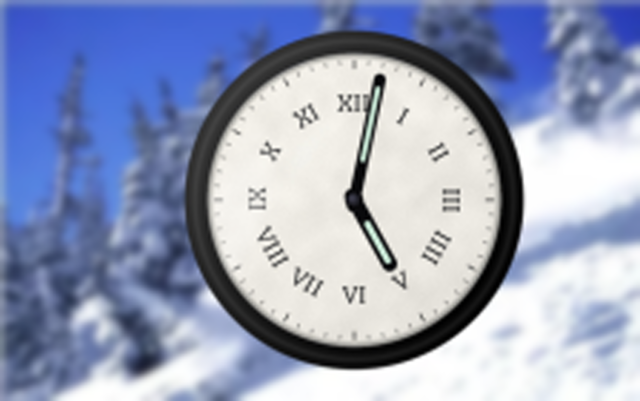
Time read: **5:02**
